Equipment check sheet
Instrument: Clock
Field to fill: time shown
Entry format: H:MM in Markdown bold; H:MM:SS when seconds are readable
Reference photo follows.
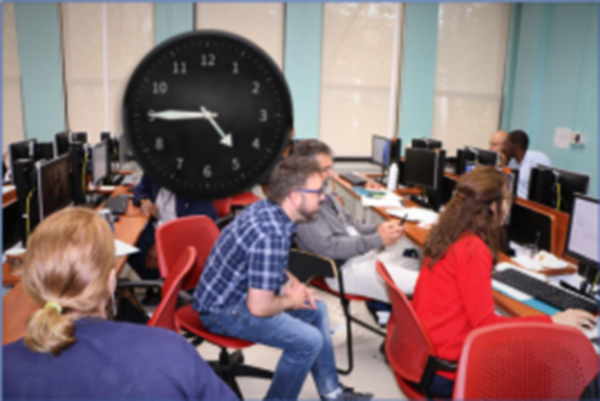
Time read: **4:45**
